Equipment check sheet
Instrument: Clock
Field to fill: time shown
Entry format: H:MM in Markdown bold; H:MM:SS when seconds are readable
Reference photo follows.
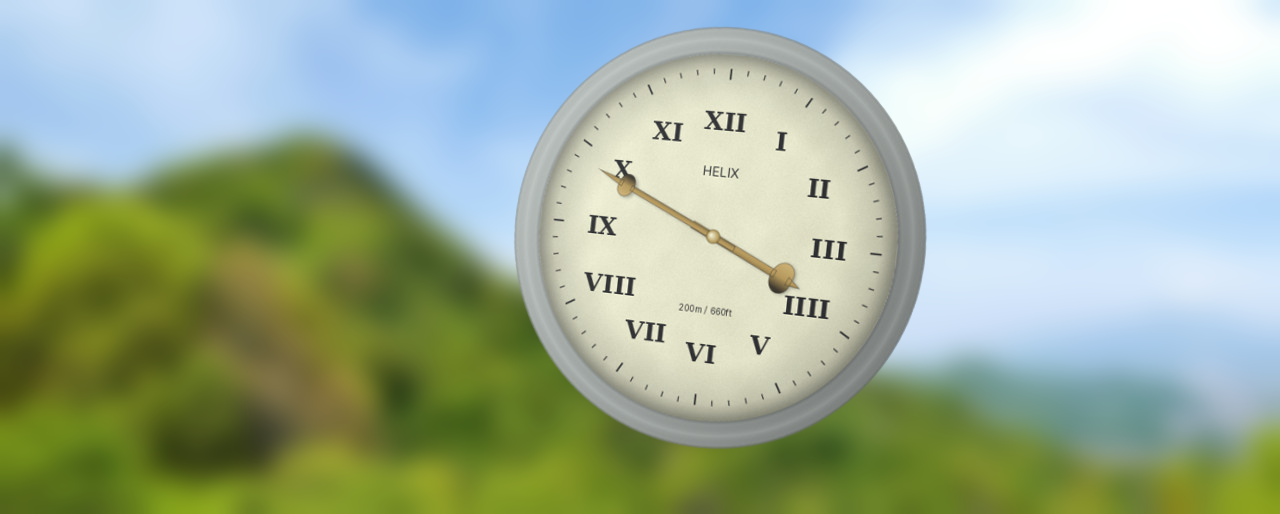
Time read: **3:49**
